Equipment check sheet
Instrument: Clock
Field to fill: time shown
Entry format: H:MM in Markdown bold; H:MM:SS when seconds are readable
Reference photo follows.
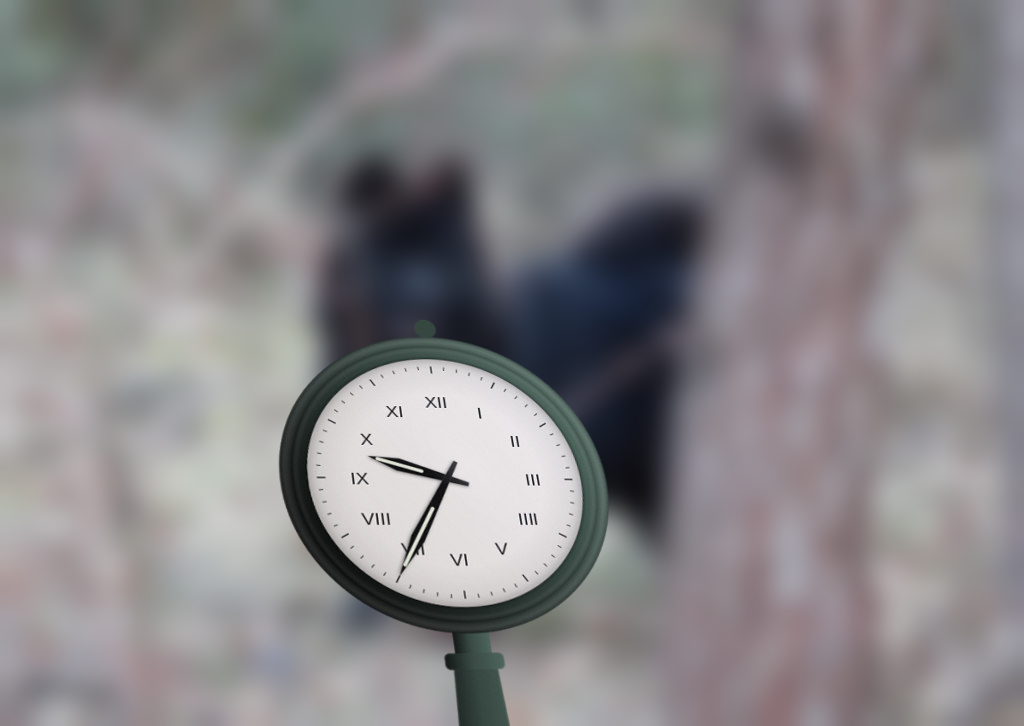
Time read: **9:35**
